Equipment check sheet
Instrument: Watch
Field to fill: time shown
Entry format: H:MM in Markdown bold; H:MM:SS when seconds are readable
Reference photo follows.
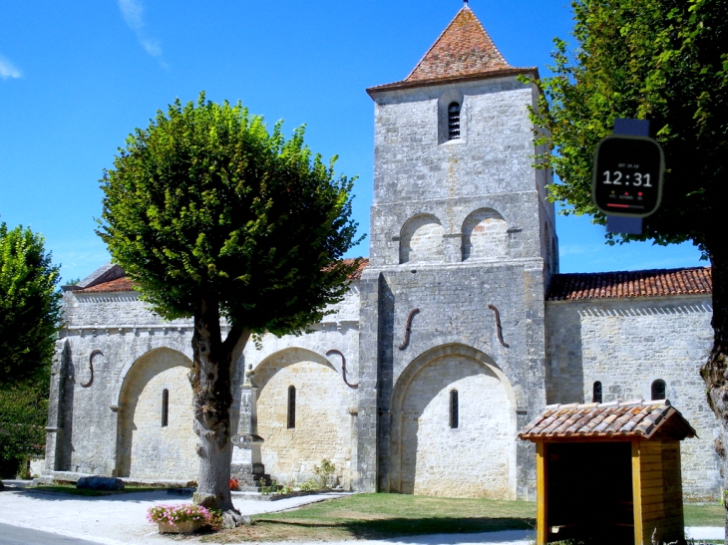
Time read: **12:31**
